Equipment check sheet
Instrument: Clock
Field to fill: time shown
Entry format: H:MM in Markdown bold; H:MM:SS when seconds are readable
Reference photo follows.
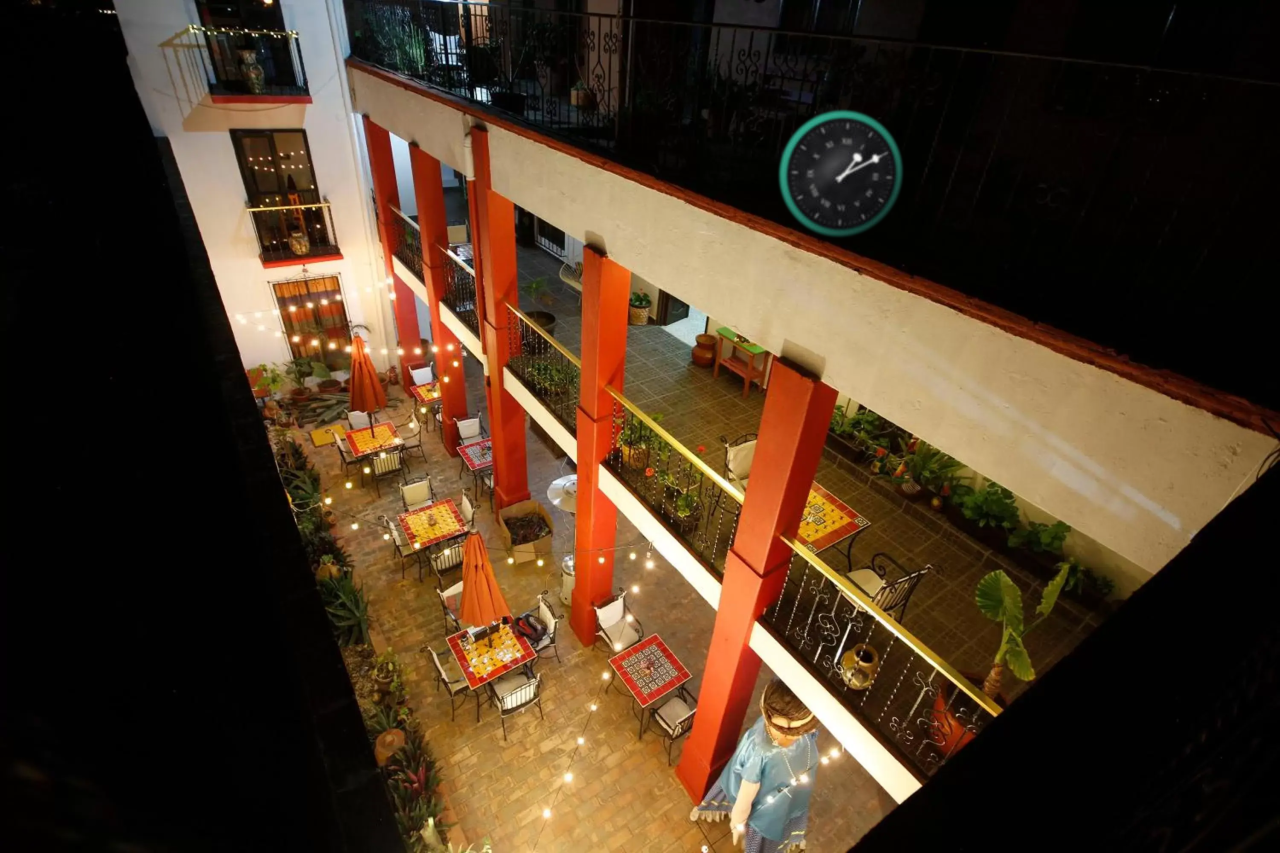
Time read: **1:10**
